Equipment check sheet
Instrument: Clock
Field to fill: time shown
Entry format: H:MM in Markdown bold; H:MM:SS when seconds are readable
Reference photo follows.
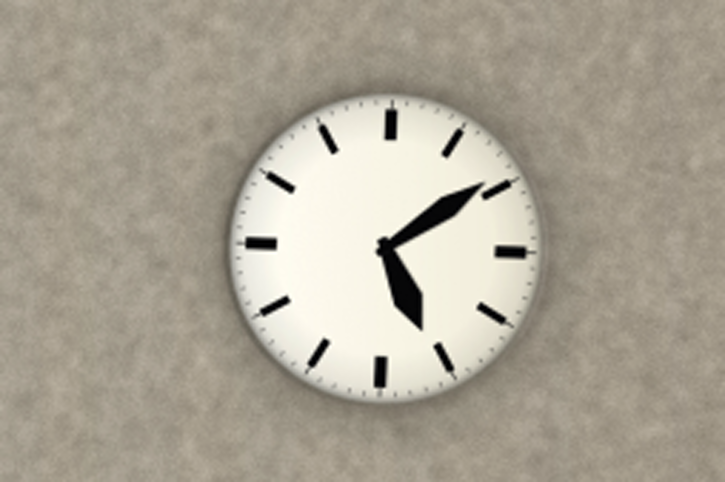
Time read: **5:09**
